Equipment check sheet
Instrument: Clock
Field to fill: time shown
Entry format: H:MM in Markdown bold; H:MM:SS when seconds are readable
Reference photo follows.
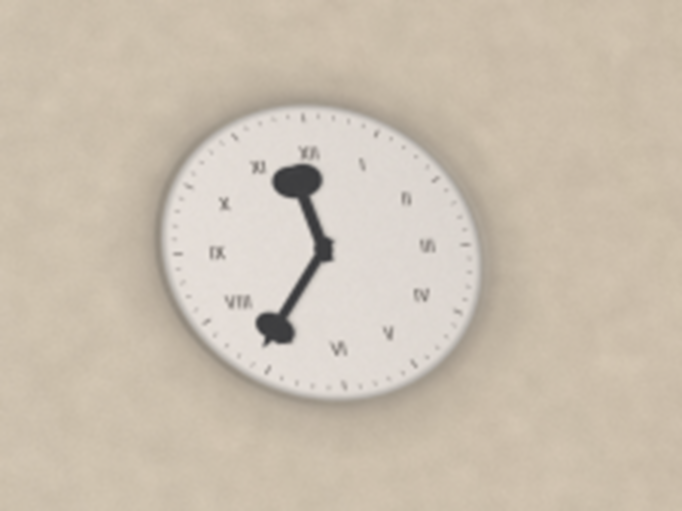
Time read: **11:36**
